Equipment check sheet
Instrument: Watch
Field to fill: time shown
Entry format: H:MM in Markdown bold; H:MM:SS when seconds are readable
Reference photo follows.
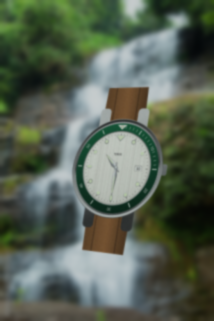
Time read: **10:30**
